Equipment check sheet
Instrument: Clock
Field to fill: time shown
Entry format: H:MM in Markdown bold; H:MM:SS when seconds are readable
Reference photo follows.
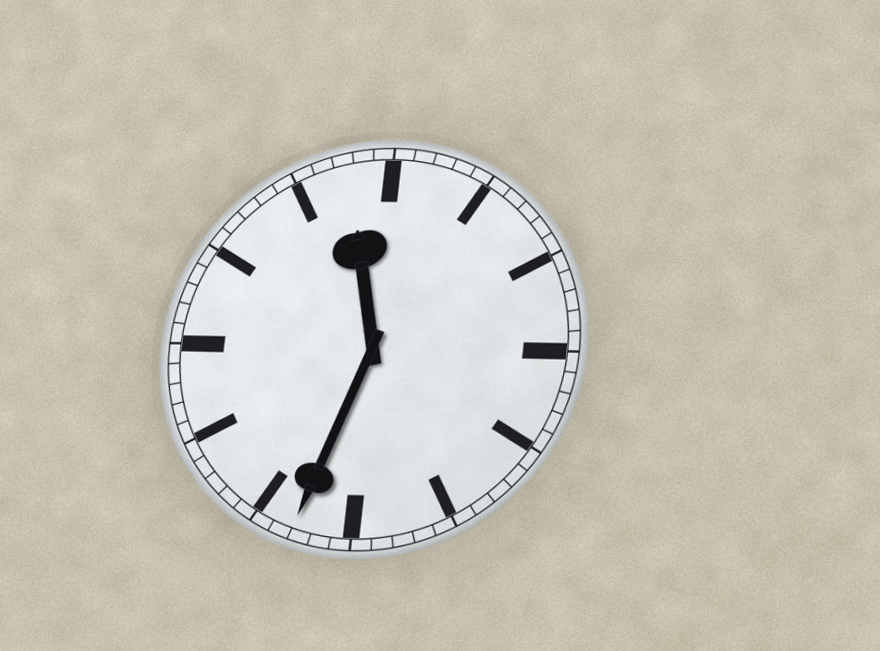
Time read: **11:33**
